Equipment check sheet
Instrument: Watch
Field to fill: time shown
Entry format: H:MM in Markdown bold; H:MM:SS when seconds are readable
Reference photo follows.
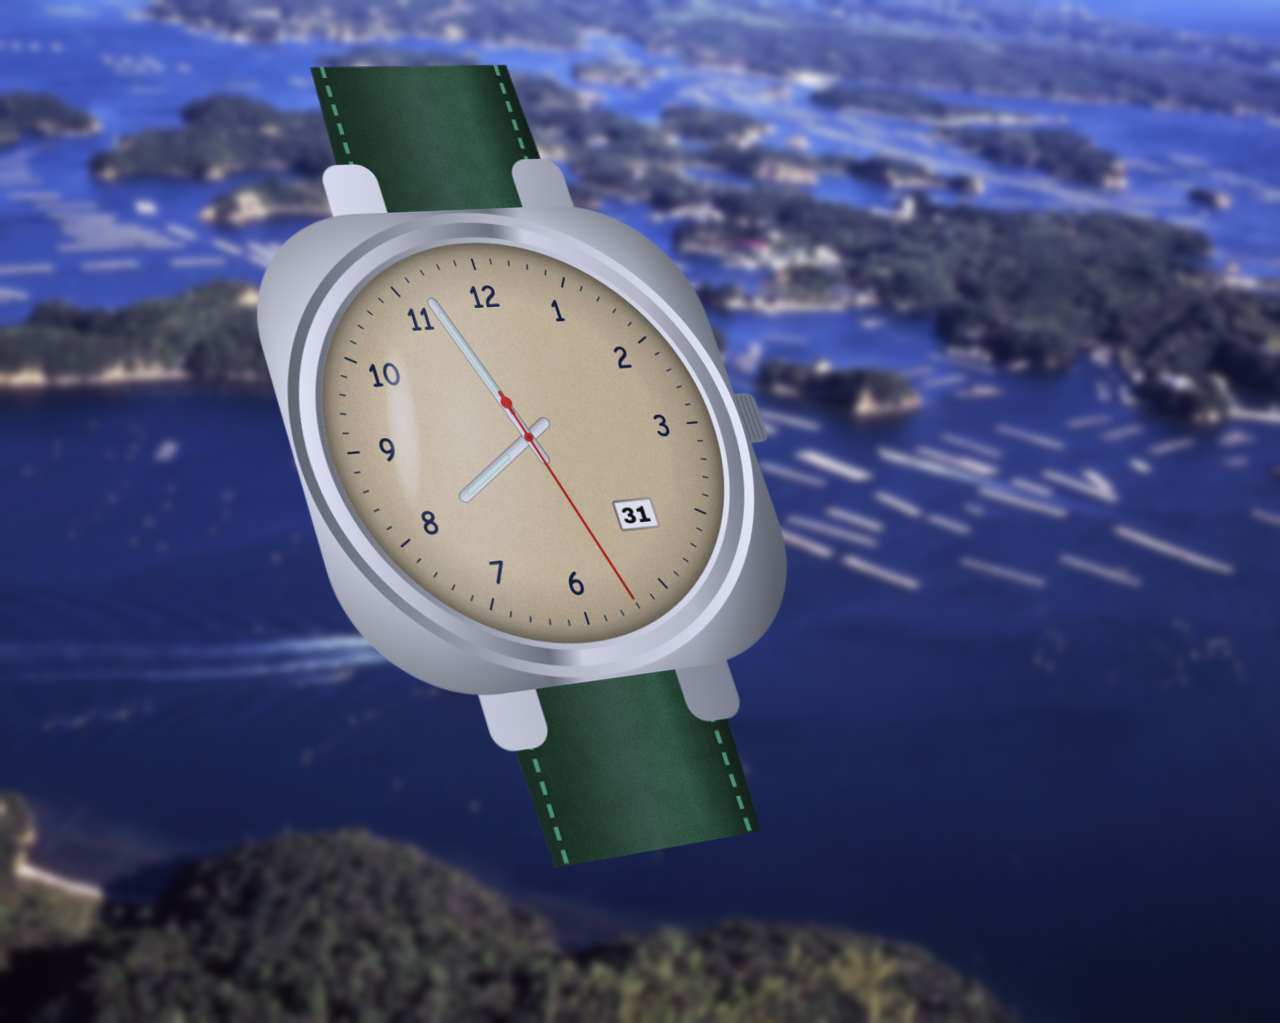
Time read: **7:56:27**
